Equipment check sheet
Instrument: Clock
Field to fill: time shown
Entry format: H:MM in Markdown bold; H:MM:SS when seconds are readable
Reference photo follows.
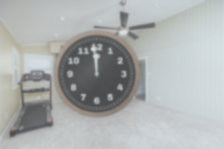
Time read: **11:59**
